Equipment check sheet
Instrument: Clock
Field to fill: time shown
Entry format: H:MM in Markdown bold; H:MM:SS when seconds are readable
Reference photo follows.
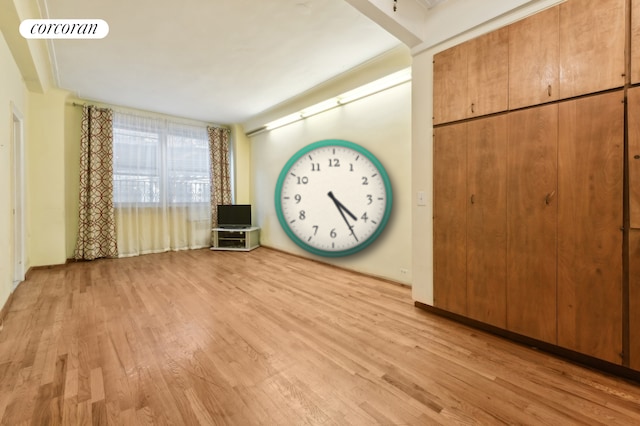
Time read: **4:25**
